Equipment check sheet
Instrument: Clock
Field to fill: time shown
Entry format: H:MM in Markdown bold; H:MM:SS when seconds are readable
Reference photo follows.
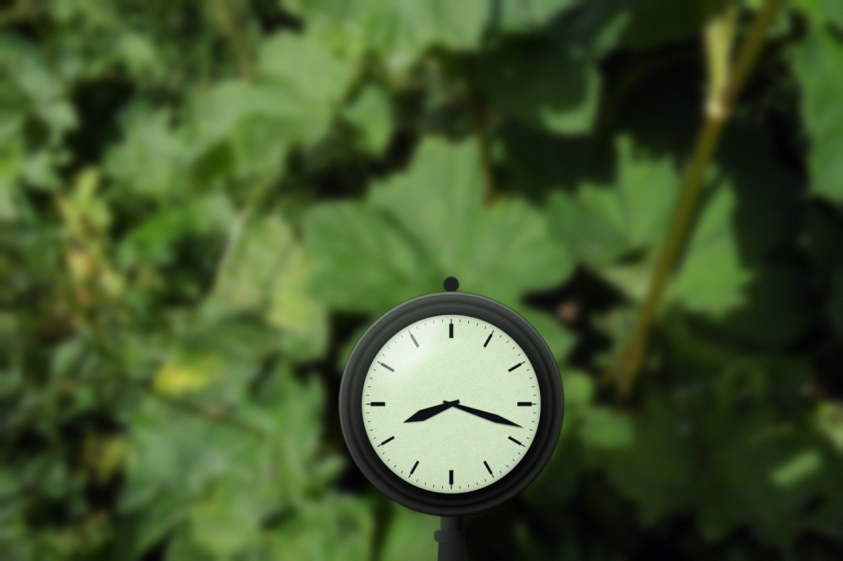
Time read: **8:18**
